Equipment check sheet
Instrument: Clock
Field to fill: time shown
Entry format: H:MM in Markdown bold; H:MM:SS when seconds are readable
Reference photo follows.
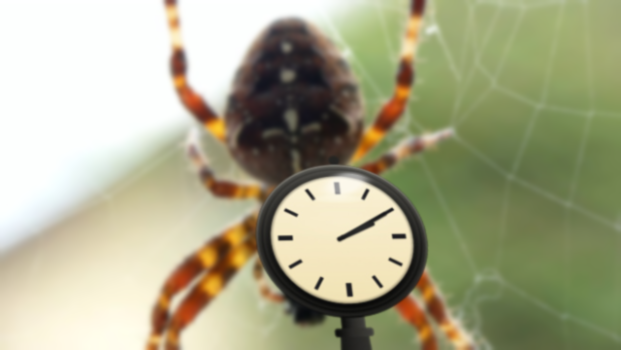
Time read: **2:10**
